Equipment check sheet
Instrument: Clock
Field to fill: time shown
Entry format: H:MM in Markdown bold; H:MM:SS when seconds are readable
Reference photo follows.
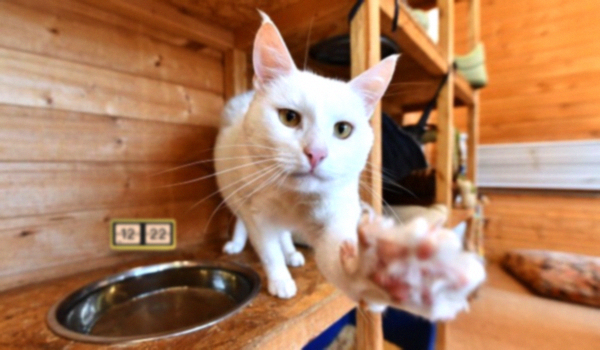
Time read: **12:22**
